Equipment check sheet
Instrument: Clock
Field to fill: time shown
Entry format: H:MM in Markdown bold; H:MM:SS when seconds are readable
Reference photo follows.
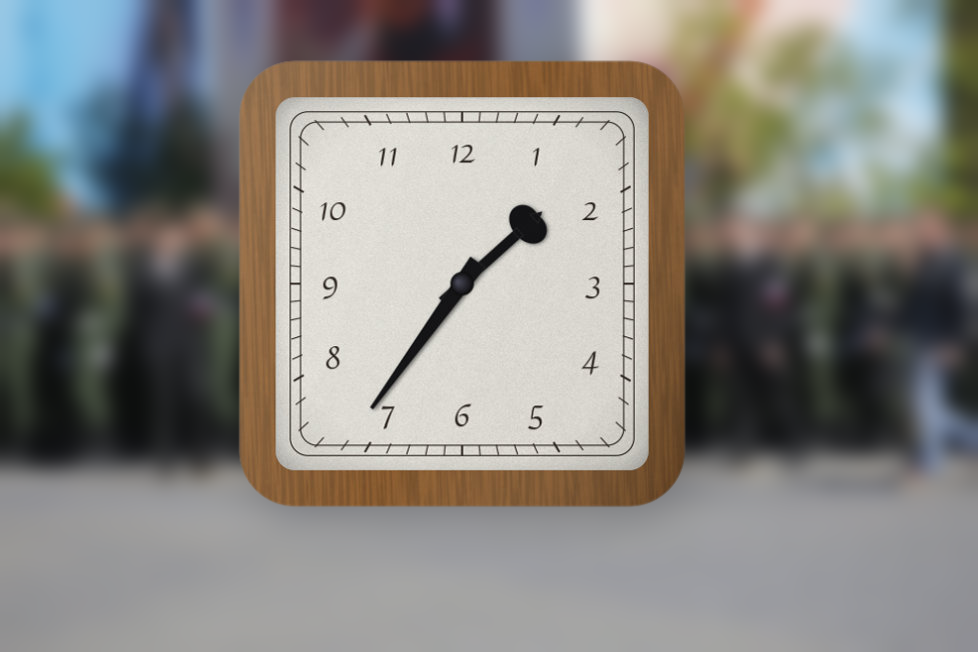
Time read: **1:36**
